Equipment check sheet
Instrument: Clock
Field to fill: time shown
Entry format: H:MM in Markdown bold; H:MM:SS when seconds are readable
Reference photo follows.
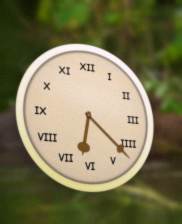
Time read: **6:22**
